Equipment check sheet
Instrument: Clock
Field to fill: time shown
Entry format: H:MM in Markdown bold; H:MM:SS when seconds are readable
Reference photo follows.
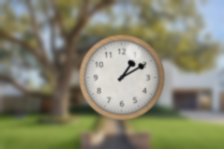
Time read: **1:10**
